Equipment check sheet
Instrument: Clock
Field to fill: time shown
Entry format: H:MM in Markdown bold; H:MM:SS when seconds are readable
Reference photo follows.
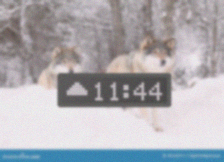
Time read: **11:44**
